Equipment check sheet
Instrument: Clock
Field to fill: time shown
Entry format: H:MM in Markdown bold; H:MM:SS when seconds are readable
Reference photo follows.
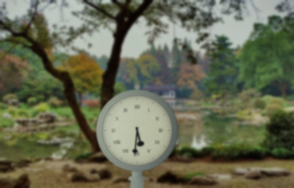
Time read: **5:31**
